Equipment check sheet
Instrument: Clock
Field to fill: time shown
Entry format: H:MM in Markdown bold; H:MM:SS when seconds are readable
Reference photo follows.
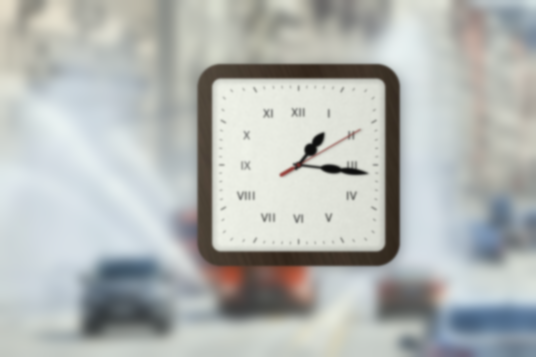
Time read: **1:16:10**
